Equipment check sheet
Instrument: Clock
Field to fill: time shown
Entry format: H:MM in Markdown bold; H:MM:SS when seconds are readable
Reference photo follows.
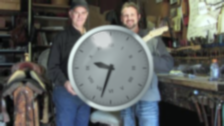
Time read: **9:33**
